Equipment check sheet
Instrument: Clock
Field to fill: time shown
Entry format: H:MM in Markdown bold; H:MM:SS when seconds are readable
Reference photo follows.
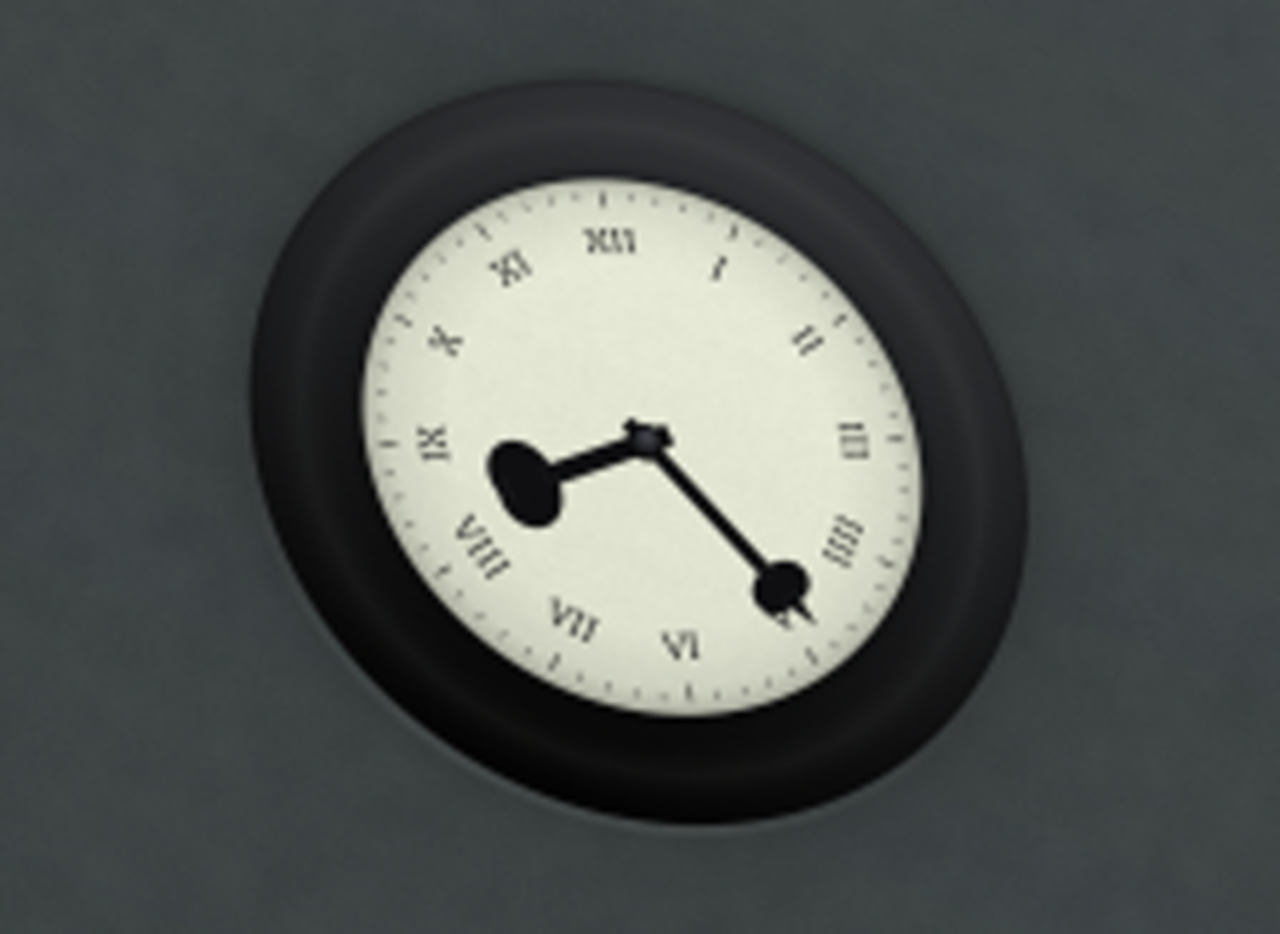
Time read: **8:24**
